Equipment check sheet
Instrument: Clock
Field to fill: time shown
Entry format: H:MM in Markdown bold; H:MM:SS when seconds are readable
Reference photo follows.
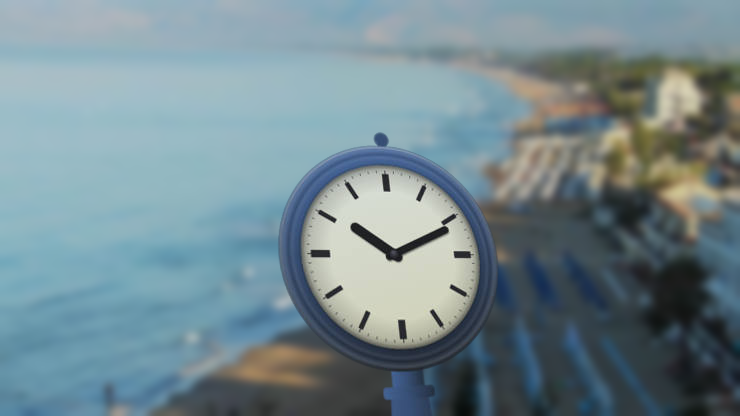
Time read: **10:11**
